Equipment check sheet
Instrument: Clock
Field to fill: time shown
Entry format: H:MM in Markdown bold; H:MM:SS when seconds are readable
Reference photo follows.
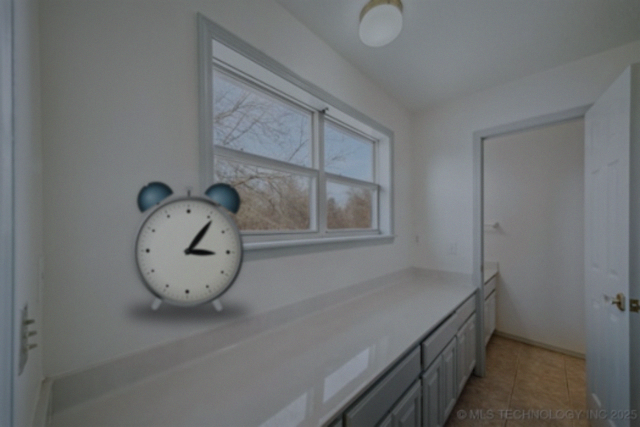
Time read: **3:06**
